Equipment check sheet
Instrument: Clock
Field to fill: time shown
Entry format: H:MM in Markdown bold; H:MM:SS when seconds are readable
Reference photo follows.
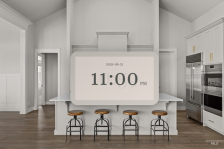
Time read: **11:00**
